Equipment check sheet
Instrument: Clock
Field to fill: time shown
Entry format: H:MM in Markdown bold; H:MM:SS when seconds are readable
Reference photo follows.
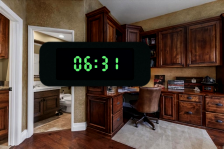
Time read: **6:31**
